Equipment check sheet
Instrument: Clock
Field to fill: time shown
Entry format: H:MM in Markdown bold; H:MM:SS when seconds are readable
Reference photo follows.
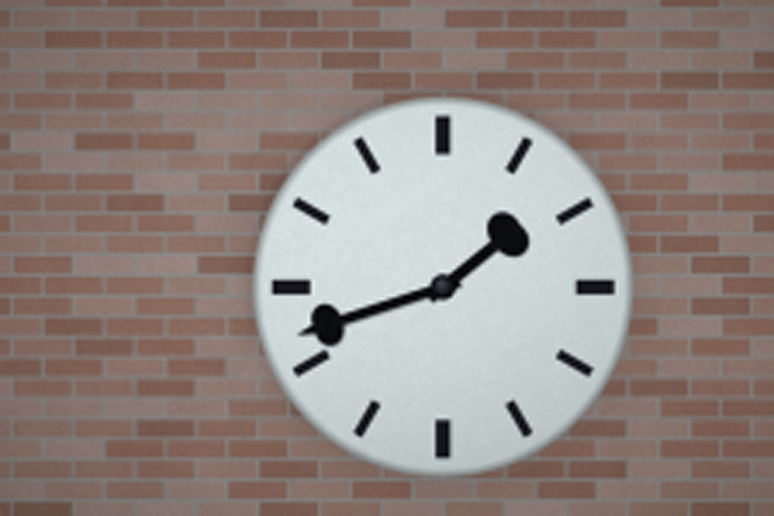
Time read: **1:42**
